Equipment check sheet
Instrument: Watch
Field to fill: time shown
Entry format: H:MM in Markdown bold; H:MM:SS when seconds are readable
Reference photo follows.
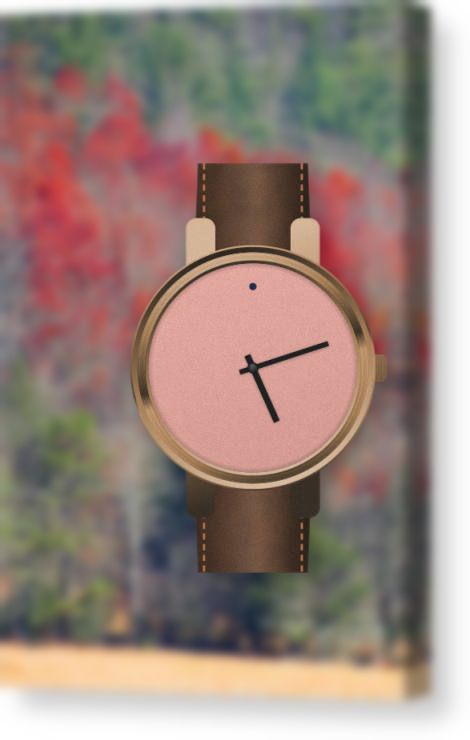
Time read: **5:12**
